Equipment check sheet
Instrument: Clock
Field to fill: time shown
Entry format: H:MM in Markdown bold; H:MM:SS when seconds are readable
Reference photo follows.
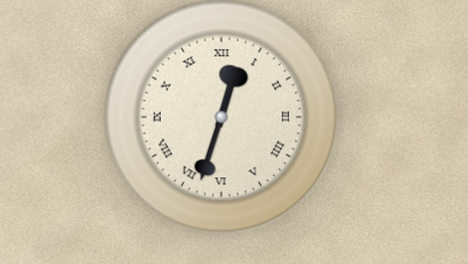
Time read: **12:33**
